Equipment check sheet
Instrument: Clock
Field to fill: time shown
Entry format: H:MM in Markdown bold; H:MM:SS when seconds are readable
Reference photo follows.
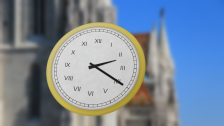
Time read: **2:20**
